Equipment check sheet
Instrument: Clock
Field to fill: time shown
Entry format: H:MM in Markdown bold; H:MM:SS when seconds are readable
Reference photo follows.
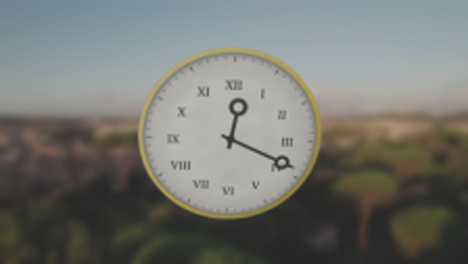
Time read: **12:19**
